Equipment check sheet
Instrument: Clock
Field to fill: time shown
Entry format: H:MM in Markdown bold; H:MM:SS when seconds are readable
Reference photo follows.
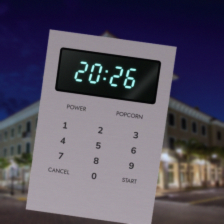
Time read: **20:26**
